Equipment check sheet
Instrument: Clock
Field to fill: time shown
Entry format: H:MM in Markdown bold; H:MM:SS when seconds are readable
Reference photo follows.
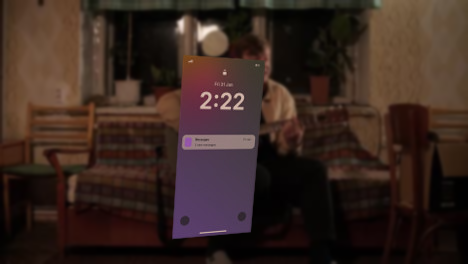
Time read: **2:22**
